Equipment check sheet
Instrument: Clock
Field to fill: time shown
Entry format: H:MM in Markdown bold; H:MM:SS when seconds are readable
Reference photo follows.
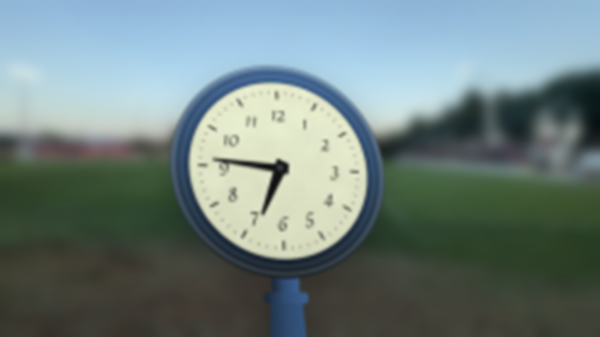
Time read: **6:46**
